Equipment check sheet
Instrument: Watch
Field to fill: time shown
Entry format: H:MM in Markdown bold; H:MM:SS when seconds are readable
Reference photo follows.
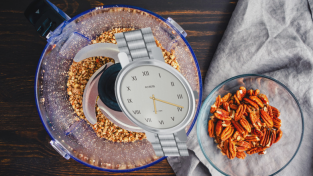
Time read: **6:19**
